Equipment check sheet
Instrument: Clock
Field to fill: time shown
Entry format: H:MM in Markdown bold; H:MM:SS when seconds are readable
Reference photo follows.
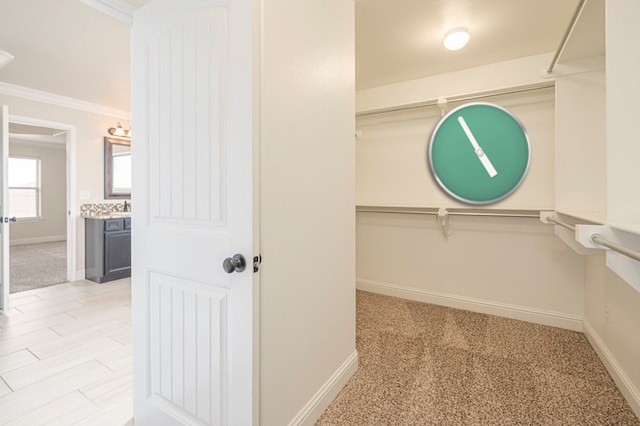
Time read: **4:55**
